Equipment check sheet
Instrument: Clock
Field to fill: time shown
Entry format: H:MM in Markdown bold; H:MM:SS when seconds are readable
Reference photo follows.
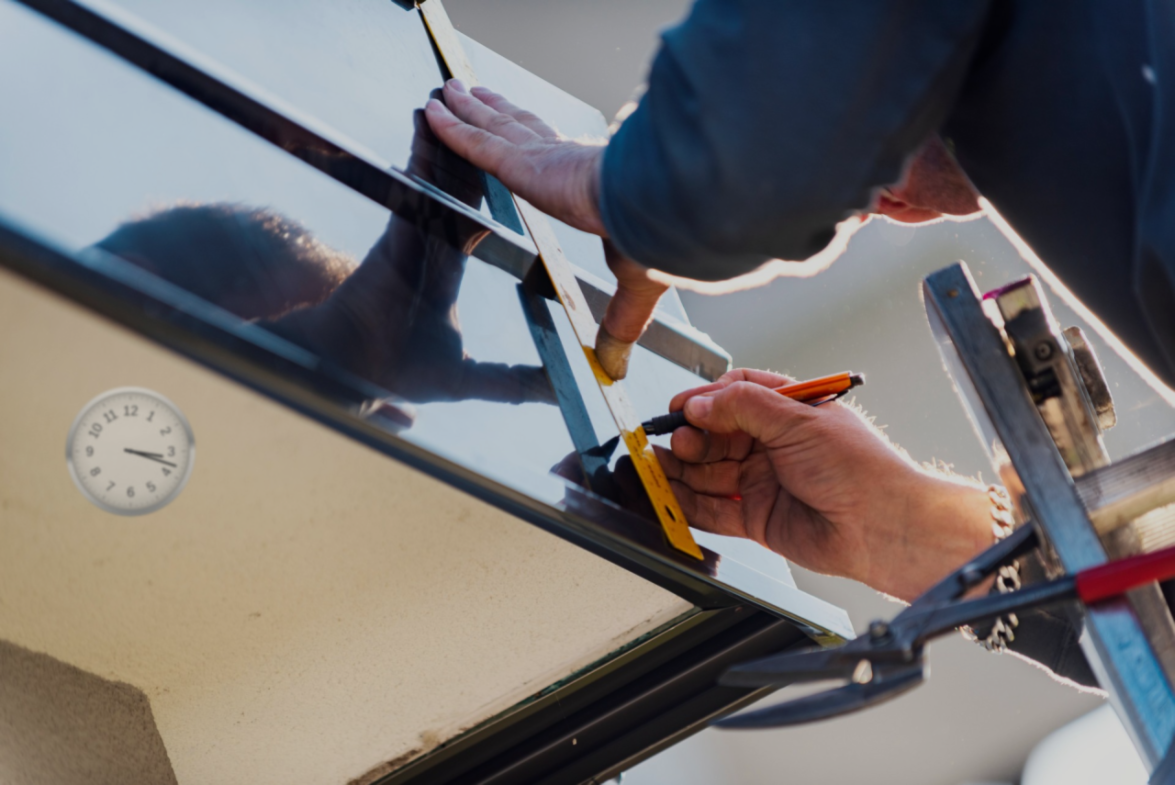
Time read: **3:18**
